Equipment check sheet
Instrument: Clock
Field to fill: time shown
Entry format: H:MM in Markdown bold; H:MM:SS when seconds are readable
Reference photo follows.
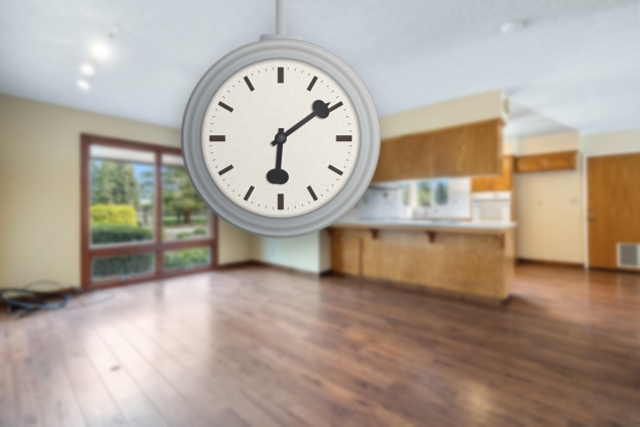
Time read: **6:09**
